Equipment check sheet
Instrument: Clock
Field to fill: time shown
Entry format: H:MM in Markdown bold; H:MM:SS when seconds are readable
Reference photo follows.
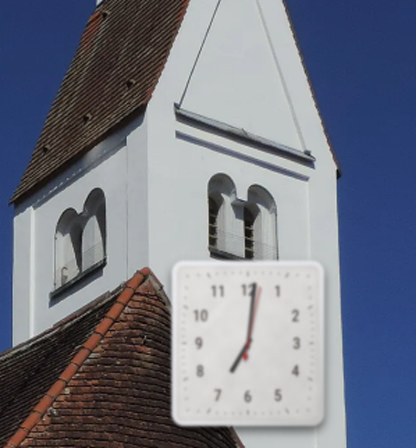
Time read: **7:01:02**
